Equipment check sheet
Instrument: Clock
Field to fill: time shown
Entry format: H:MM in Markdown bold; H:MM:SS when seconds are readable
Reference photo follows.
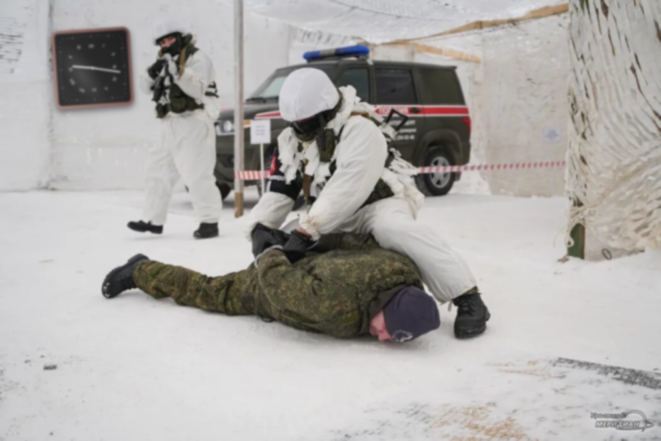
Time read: **9:17**
